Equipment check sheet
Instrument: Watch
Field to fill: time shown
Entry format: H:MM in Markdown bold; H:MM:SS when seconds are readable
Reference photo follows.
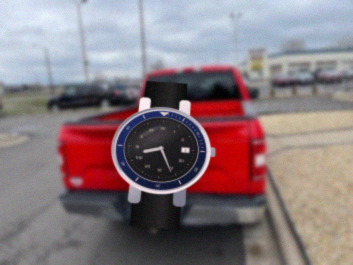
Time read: **8:26**
